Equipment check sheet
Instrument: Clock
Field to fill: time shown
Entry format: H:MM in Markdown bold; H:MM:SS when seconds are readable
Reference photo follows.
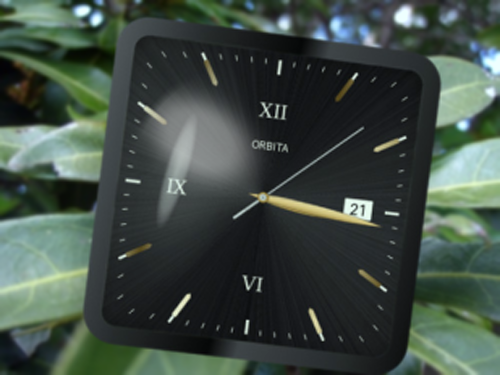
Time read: **3:16:08**
